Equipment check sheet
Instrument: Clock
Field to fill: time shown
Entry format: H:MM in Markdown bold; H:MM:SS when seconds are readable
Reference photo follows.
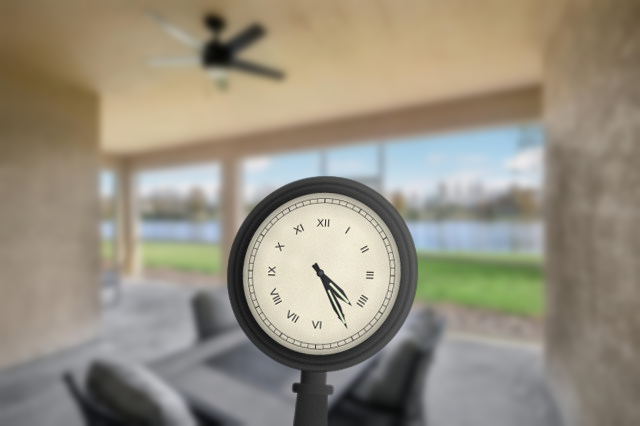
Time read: **4:25**
